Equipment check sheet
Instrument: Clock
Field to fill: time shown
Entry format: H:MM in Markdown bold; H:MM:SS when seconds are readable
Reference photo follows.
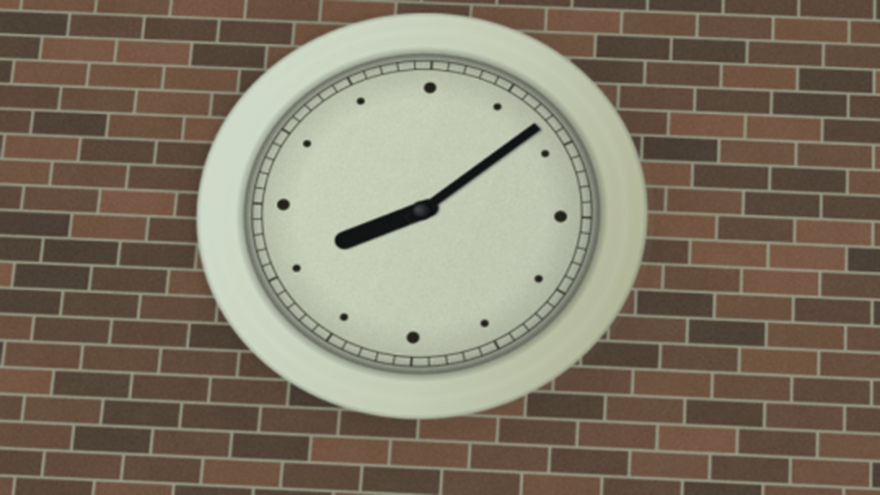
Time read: **8:08**
